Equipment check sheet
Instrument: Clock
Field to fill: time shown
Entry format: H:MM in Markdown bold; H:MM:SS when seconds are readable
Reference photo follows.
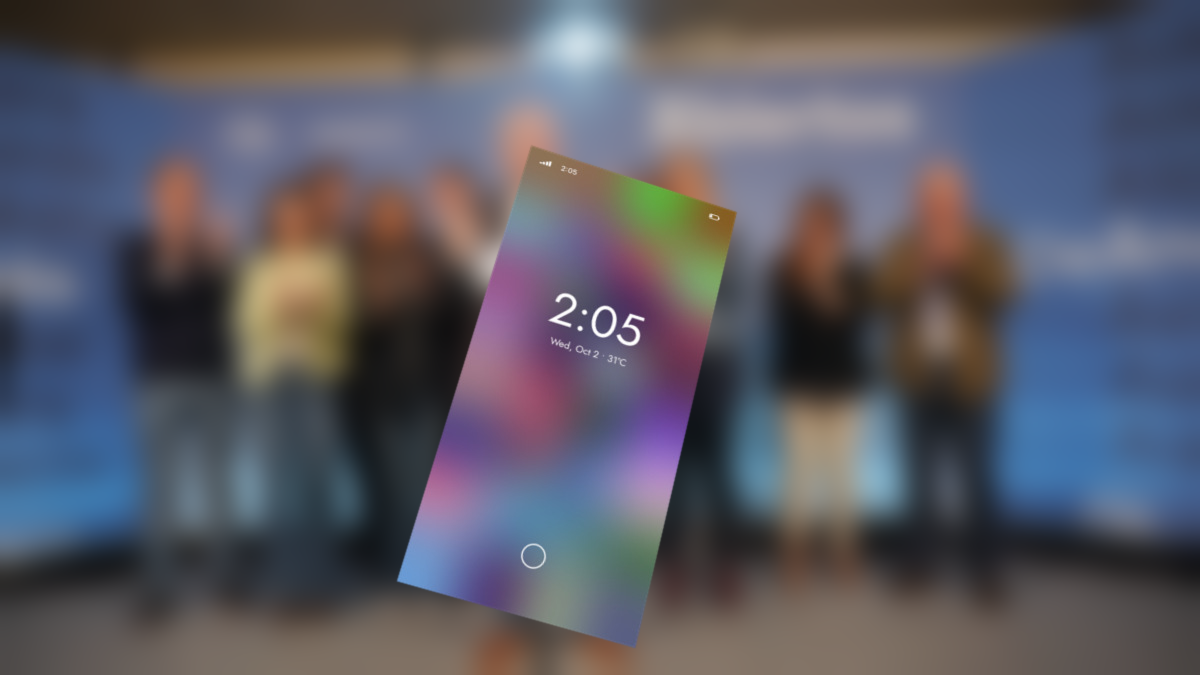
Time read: **2:05**
